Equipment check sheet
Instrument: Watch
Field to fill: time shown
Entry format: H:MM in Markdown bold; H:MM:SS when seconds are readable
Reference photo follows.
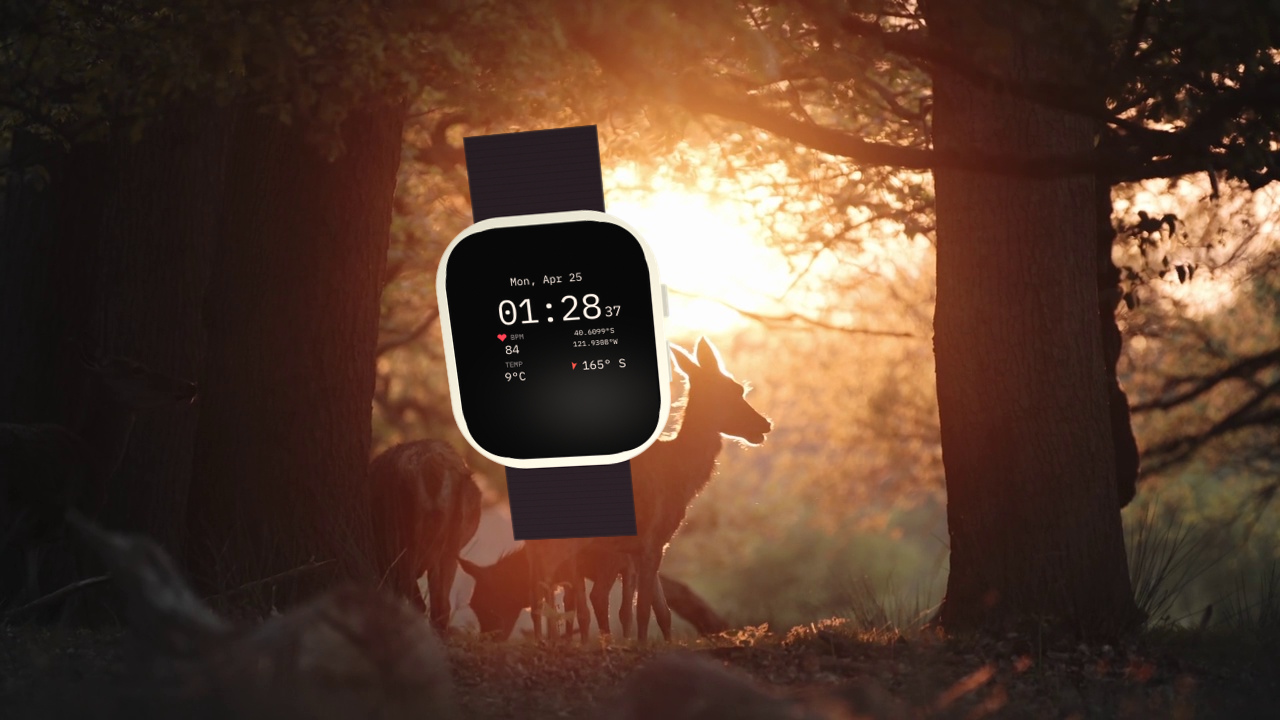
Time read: **1:28:37**
